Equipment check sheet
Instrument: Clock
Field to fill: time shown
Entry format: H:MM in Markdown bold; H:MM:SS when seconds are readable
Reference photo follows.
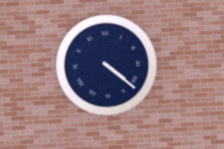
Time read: **4:22**
